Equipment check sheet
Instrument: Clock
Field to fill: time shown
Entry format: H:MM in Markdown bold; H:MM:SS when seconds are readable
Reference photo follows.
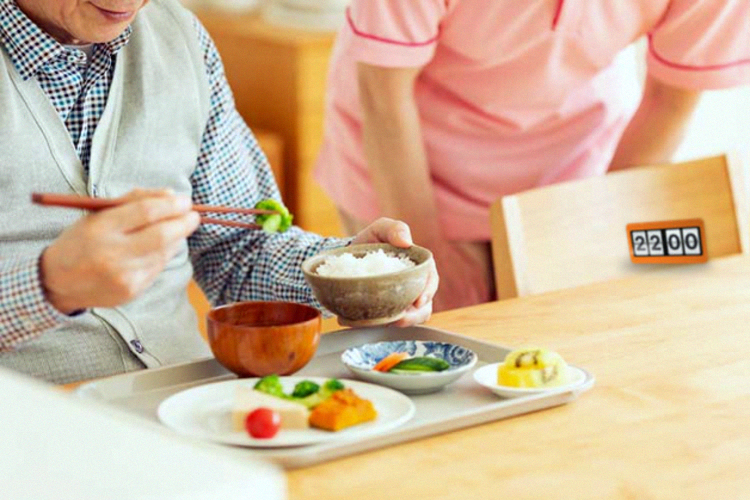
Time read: **22:00**
